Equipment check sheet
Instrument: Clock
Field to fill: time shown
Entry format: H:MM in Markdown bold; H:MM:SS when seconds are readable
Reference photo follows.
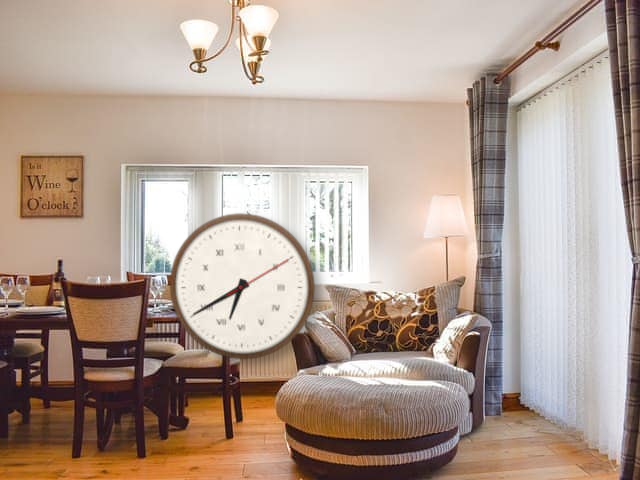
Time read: **6:40:10**
